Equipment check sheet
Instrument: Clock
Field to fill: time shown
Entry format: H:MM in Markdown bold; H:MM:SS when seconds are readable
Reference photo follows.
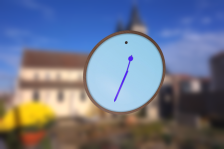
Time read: **12:34**
